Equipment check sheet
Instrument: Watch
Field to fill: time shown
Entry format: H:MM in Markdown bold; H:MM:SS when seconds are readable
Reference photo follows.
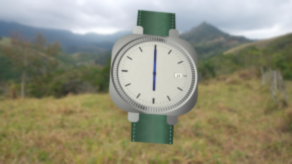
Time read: **6:00**
